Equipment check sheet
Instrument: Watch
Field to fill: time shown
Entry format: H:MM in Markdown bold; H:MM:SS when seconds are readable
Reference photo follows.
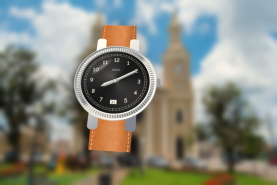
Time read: **8:10**
